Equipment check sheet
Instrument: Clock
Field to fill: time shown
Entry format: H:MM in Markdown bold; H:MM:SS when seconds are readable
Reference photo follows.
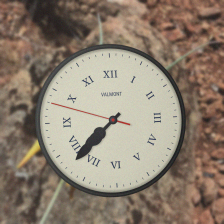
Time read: **7:37:48**
